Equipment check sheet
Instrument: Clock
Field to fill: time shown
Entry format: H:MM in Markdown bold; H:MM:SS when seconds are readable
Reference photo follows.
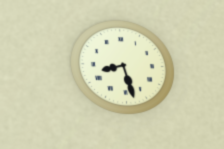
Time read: **8:28**
